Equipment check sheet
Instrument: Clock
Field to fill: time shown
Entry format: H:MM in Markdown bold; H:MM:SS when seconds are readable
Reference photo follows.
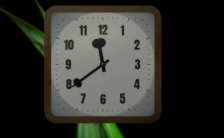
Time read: **11:39**
